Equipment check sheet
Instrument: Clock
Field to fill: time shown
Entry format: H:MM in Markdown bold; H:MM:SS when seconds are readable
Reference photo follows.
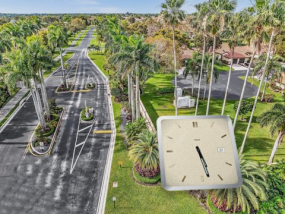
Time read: **5:28**
